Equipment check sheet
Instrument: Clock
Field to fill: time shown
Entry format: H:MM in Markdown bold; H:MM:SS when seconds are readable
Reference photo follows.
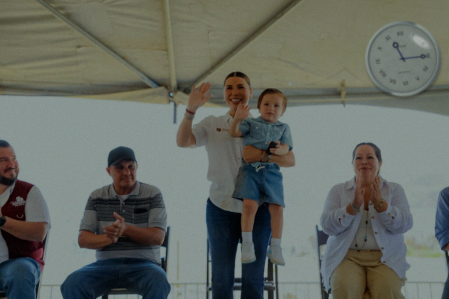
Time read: **11:15**
